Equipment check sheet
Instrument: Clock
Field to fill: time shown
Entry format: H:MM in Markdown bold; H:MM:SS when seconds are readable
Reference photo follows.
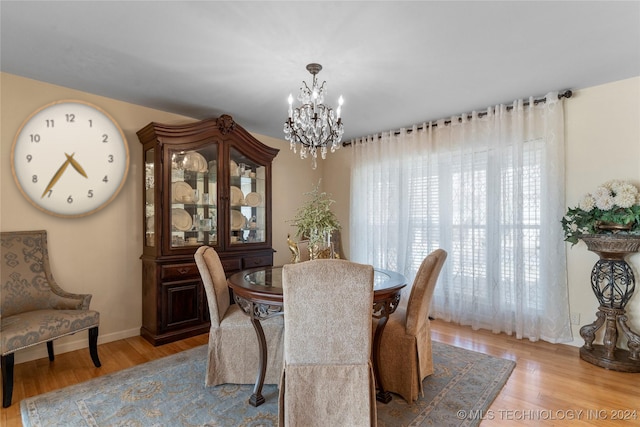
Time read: **4:36**
